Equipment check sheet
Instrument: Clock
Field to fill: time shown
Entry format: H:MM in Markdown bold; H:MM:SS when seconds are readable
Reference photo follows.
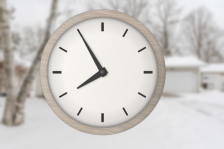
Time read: **7:55**
